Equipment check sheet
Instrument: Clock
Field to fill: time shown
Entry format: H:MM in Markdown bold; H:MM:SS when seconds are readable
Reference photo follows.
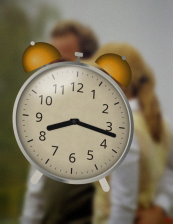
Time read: **8:17**
